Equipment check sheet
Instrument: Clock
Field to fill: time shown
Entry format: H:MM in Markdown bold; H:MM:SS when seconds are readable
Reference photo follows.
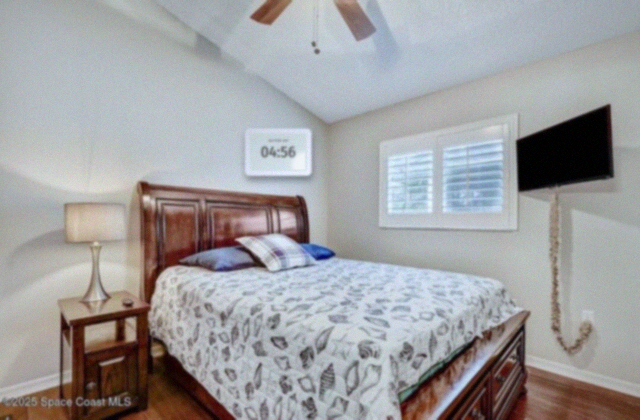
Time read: **4:56**
